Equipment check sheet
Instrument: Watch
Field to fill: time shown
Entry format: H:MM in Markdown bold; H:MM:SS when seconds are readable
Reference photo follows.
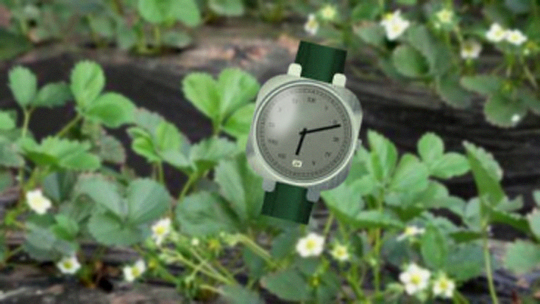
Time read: **6:11**
